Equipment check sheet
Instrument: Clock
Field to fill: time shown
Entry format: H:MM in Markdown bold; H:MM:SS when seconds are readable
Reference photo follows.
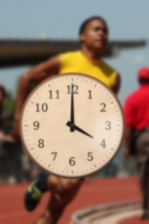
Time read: **4:00**
